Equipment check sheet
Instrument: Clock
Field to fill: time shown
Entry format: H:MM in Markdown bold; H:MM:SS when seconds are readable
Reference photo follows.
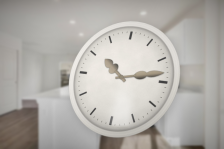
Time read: **10:13**
